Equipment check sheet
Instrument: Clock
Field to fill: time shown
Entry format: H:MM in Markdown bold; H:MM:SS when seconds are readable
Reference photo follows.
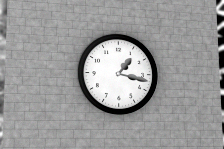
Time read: **1:17**
